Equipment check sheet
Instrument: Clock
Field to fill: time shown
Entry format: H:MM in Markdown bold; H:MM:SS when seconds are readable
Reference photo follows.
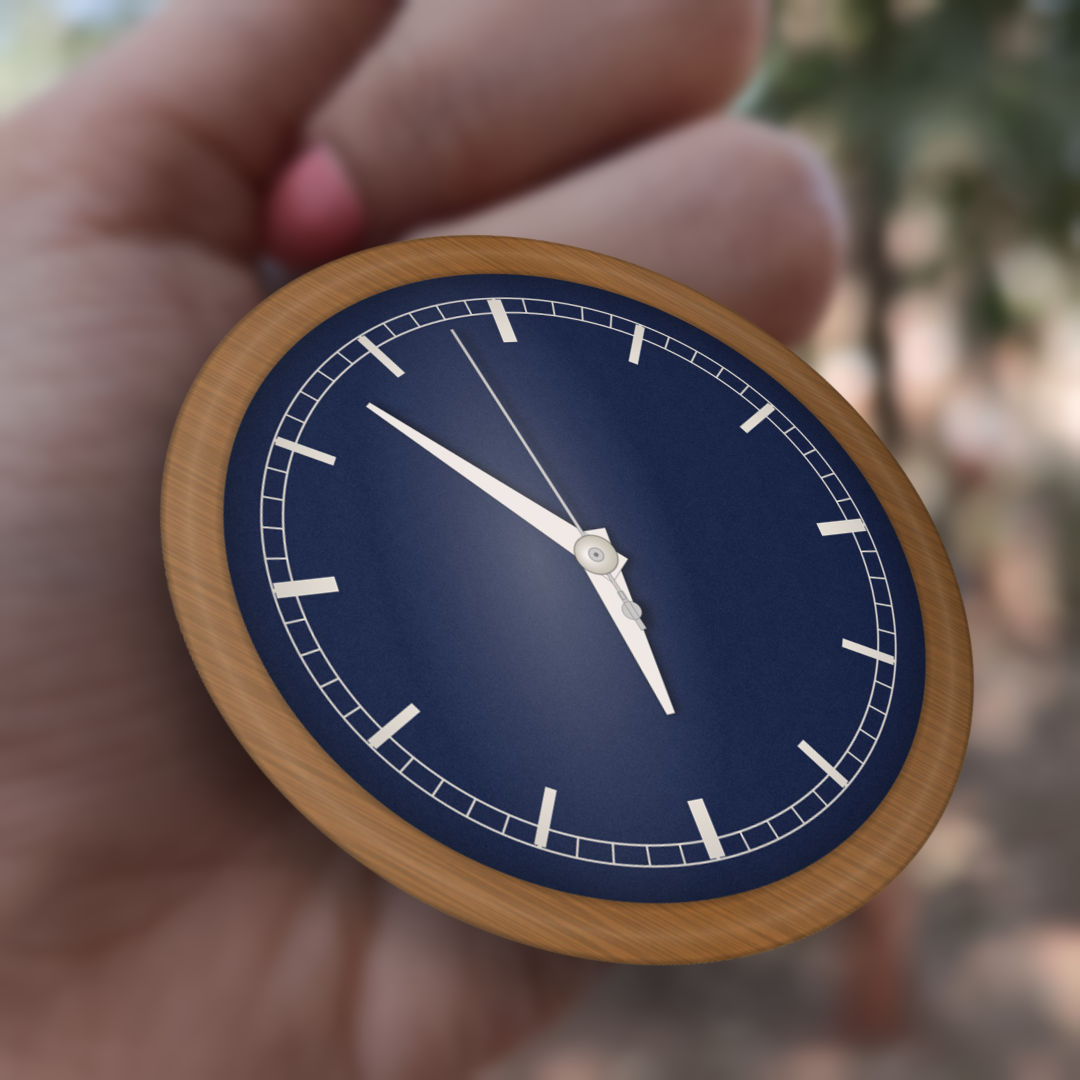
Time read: **5:52:58**
